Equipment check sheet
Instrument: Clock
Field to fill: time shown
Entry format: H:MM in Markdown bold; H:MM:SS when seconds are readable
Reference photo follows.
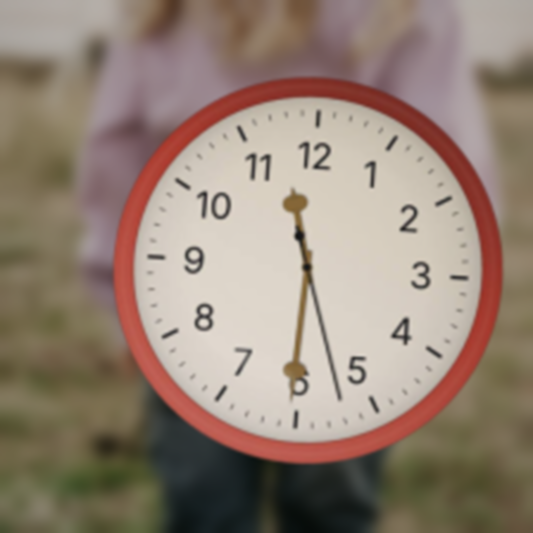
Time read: **11:30:27**
